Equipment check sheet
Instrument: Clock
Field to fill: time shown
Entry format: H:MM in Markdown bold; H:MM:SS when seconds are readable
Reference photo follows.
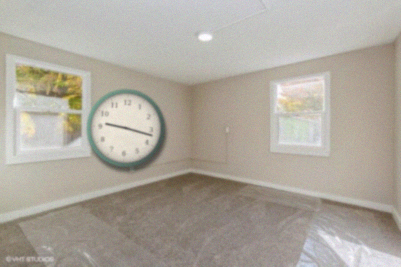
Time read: **9:17**
